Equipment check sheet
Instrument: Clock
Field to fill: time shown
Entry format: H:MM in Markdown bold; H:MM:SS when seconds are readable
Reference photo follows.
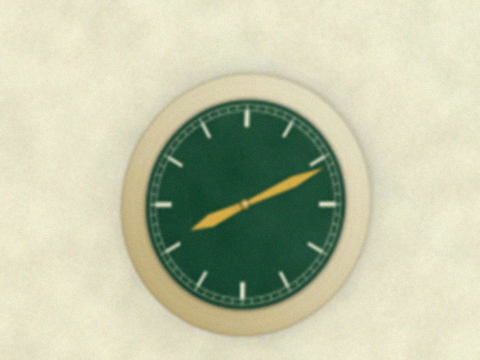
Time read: **8:11**
